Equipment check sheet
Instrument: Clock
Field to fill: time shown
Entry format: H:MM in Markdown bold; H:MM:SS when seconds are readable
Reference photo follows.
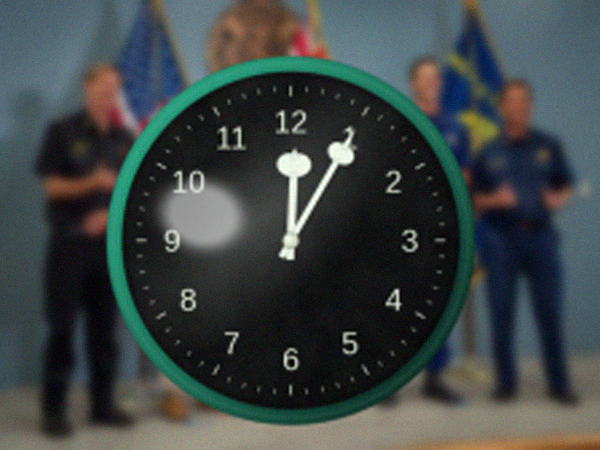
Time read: **12:05**
